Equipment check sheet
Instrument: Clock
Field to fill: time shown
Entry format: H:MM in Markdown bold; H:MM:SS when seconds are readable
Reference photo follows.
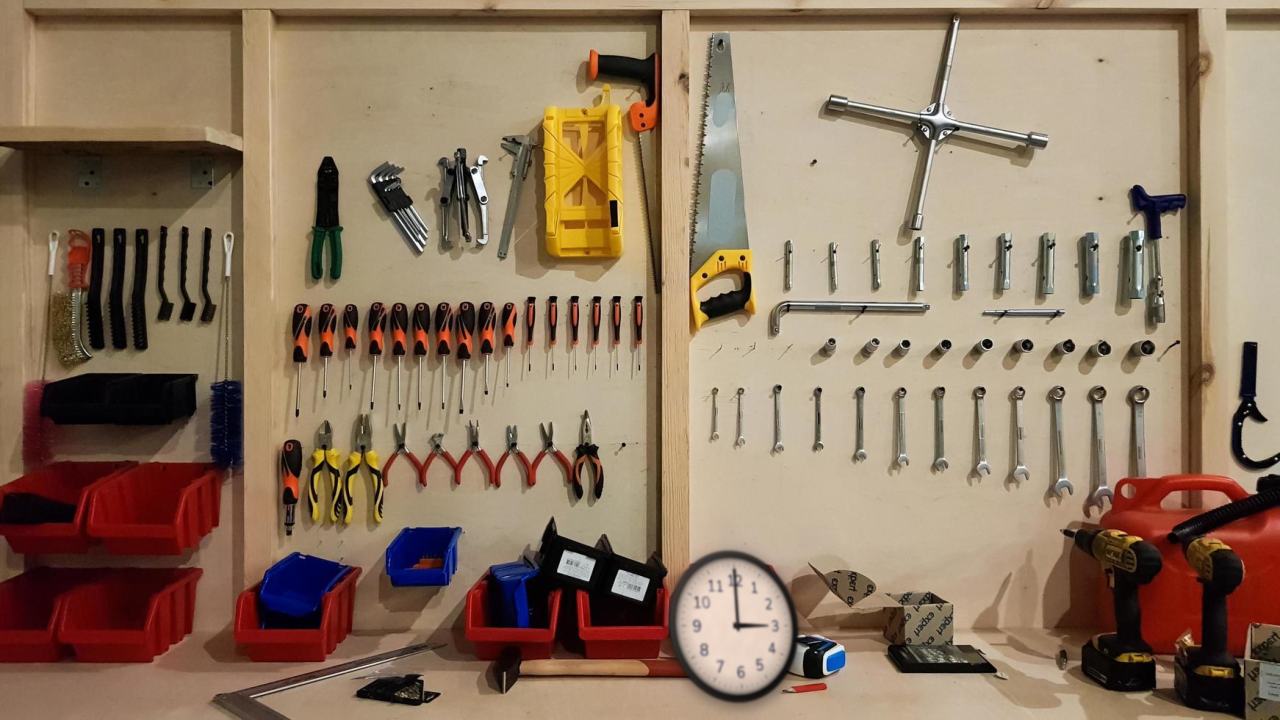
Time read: **3:00**
